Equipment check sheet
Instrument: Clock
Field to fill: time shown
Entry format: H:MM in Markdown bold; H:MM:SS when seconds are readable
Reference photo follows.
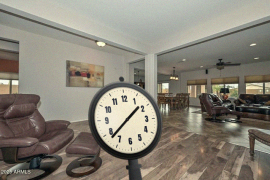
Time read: **1:38**
